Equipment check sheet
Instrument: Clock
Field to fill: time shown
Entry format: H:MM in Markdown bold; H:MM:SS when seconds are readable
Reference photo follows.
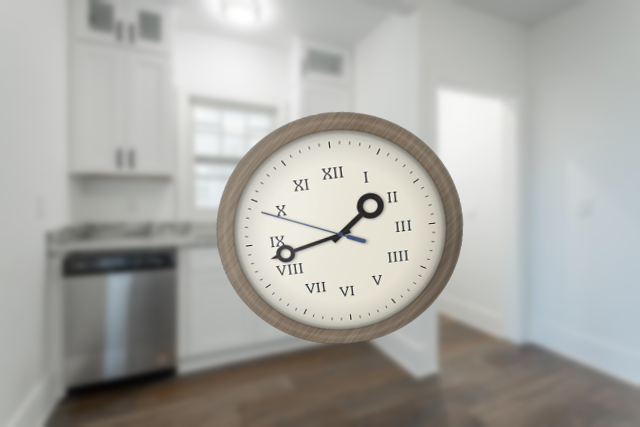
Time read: **1:42:49**
